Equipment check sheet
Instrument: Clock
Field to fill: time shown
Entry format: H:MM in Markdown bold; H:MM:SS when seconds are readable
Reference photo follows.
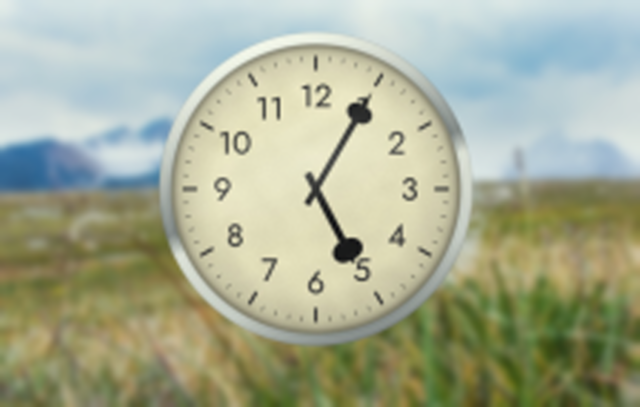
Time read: **5:05**
